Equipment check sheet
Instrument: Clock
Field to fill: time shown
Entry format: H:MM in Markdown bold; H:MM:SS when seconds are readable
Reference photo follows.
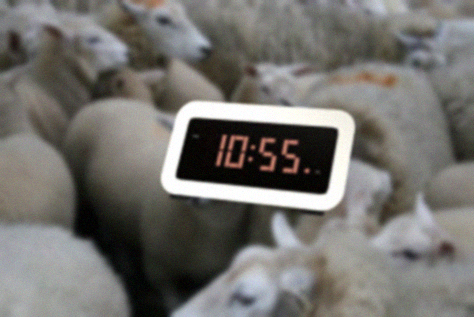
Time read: **10:55**
